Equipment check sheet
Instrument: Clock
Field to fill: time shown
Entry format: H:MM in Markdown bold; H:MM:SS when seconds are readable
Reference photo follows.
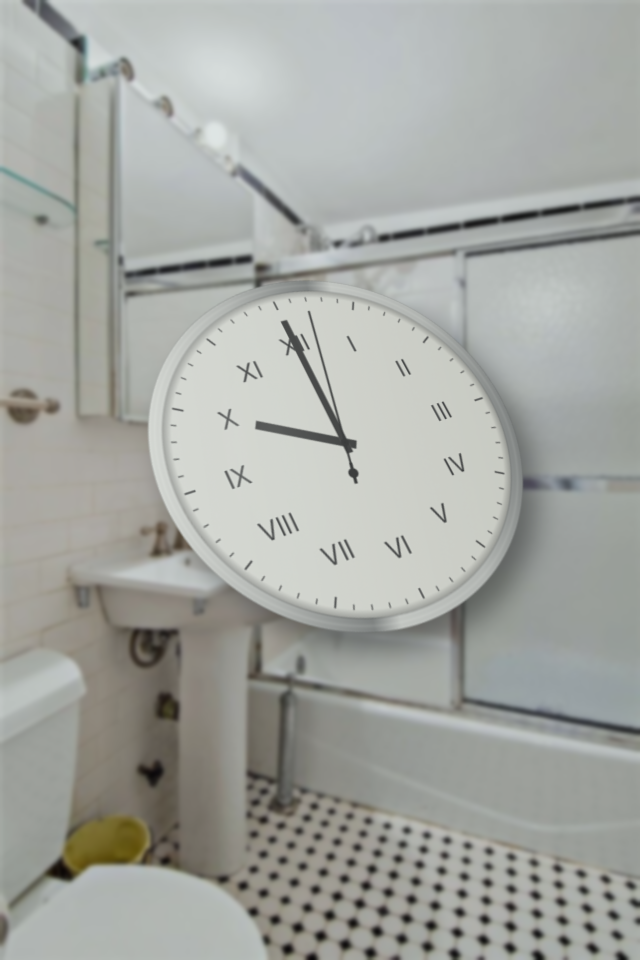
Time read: **10:00:02**
